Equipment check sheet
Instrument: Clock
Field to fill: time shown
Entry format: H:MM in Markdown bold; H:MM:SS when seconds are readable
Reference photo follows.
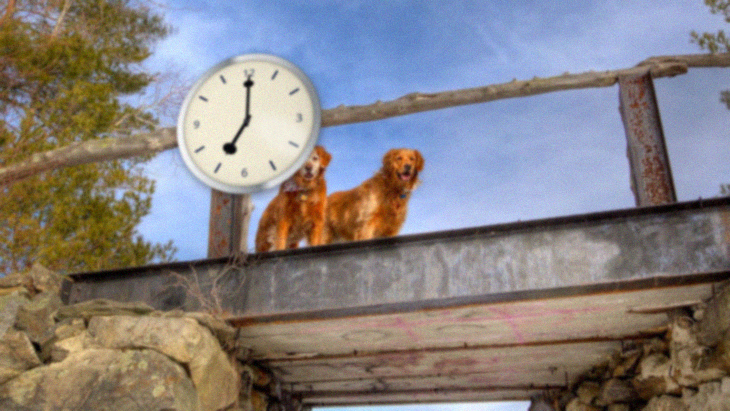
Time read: **7:00**
